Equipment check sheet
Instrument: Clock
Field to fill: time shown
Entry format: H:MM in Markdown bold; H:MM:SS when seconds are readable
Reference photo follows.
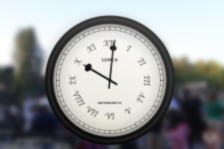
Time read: **10:01**
